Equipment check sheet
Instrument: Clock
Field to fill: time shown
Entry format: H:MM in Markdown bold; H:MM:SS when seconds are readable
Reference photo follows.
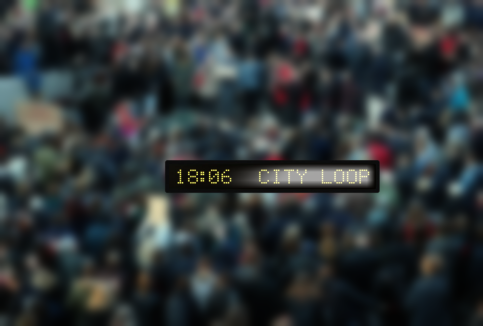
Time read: **18:06**
